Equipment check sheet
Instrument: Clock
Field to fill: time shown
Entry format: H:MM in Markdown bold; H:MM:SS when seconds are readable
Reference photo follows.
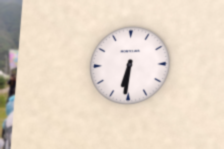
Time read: **6:31**
